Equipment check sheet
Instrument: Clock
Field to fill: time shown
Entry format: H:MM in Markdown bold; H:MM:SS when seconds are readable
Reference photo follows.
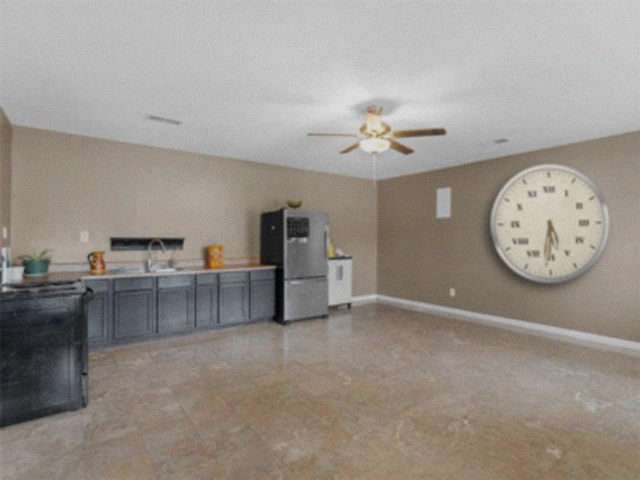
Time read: **5:31**
